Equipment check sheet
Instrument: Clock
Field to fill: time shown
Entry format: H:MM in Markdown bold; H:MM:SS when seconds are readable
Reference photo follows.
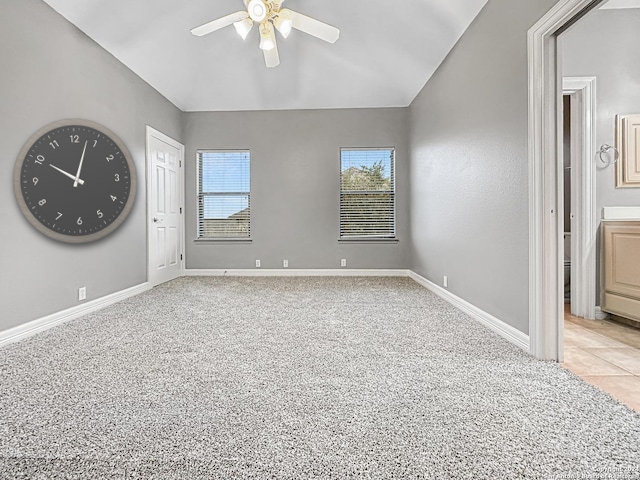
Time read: **10:03**
